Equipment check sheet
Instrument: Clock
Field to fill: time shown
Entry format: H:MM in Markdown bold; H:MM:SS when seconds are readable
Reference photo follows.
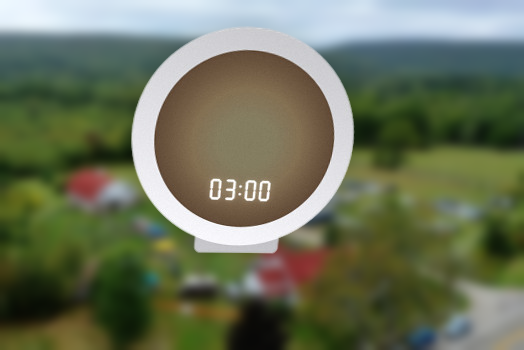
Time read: **3:00**
